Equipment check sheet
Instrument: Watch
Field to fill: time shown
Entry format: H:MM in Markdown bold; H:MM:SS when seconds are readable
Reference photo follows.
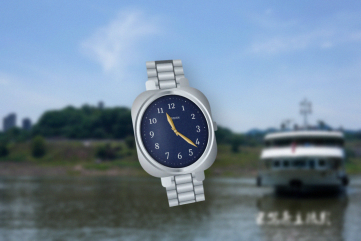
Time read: **11:22**
